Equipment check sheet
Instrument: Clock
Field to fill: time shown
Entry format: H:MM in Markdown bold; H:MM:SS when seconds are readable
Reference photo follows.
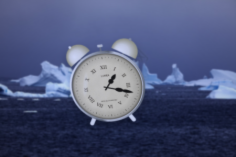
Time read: **1:18**
